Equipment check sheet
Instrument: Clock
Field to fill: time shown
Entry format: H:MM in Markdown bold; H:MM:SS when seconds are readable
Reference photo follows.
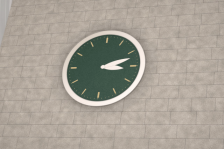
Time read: **3:12**
